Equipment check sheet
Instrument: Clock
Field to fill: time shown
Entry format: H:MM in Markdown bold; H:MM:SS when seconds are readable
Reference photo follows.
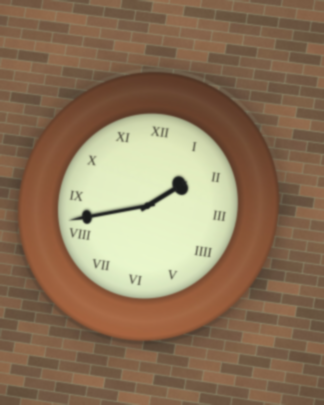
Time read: **1:42**
